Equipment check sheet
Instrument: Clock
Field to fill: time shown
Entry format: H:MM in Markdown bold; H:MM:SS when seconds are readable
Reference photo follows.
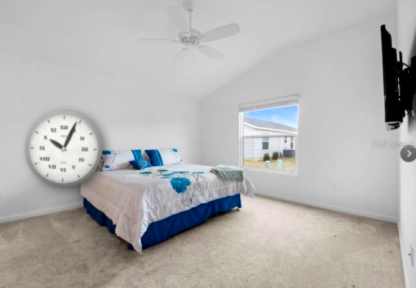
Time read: **10:04**
